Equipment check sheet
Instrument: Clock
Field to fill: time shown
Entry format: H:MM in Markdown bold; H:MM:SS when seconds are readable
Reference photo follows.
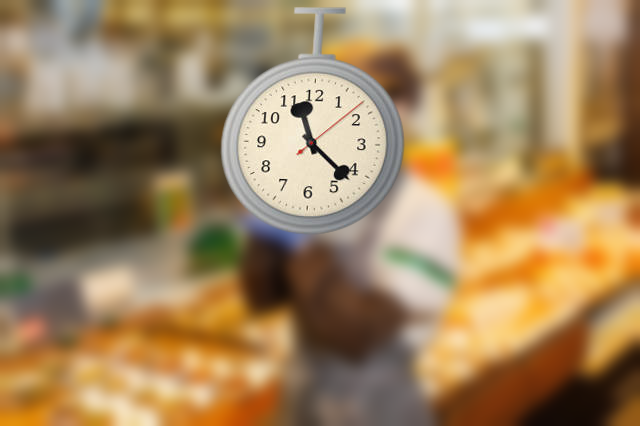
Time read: **11:22:08**
